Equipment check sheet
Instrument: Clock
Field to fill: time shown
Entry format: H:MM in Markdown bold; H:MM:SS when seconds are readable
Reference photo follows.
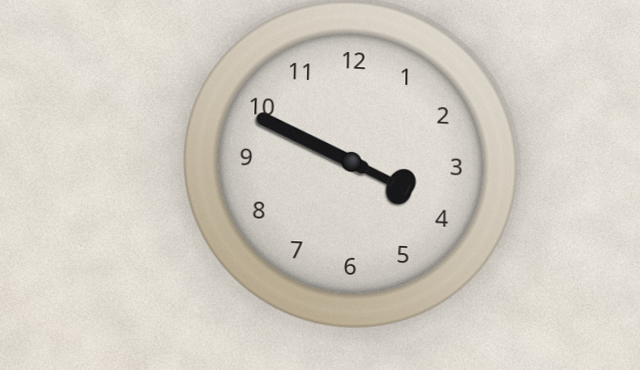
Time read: **3:49**
